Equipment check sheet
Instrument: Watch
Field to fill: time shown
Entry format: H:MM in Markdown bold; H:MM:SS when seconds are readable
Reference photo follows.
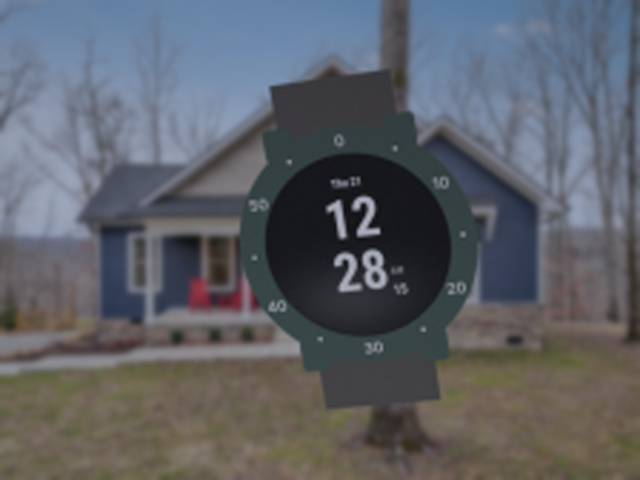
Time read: **12:28**
